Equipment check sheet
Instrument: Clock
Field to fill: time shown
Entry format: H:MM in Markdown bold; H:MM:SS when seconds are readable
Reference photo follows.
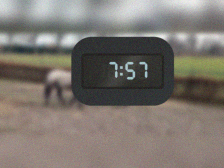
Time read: **7:57**
